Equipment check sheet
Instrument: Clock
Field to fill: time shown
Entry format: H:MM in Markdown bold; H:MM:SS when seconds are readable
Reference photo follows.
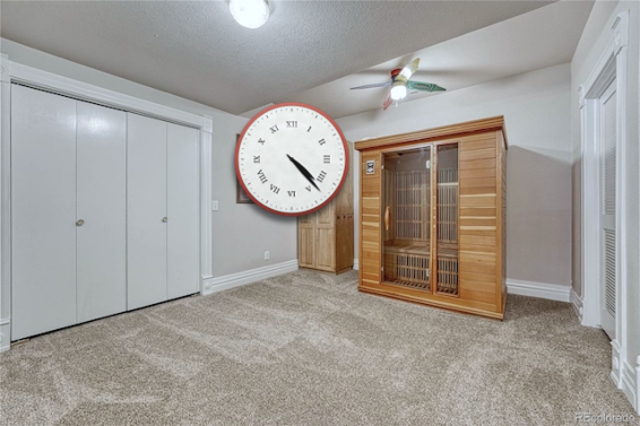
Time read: **4:23**
